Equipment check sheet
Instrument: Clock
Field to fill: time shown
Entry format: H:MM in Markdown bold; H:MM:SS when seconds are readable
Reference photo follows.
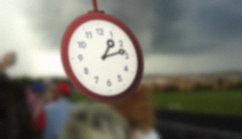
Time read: **1:13**
